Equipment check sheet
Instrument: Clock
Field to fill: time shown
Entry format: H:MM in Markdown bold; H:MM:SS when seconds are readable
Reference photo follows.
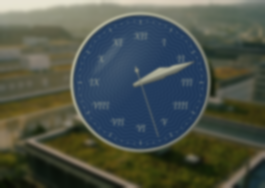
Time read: **2:11:27**
